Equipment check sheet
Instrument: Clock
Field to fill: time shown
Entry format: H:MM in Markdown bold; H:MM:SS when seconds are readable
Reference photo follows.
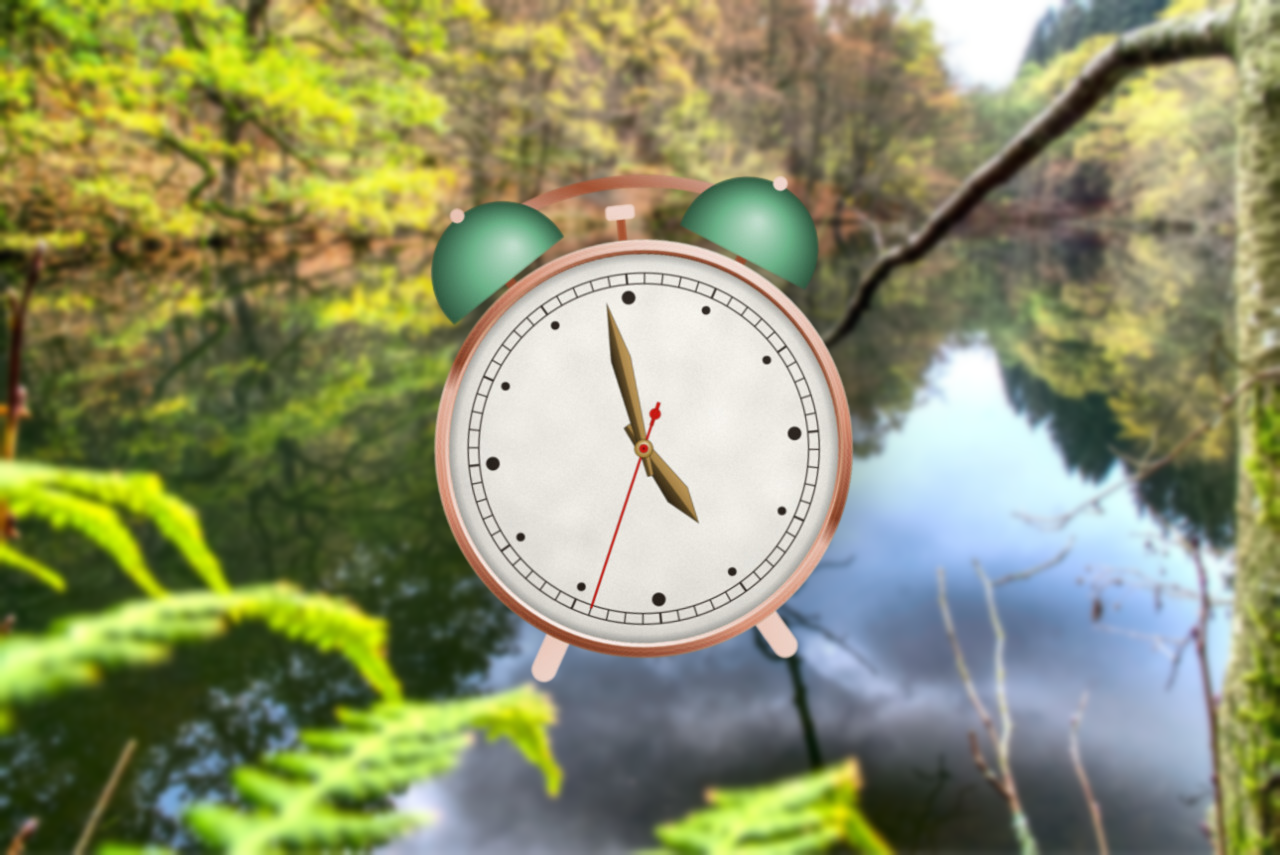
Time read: **4:58:34**
